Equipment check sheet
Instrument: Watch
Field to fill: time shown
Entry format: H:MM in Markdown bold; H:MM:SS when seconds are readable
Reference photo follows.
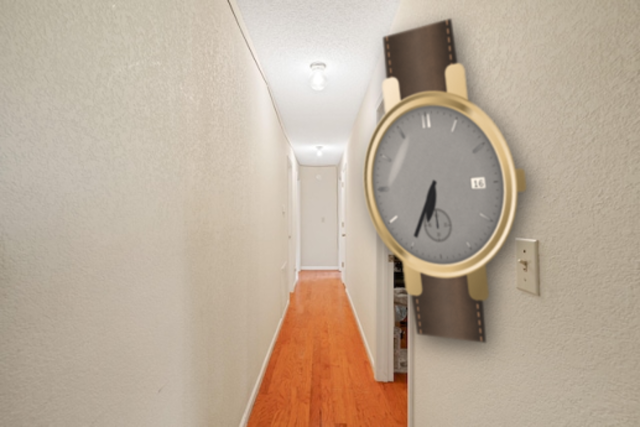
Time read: **6:35**
